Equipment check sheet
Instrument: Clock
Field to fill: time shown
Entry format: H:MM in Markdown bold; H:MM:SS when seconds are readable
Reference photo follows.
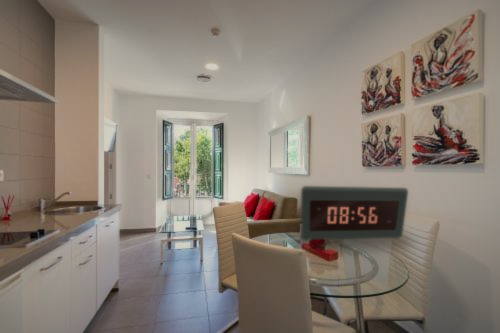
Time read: **8:56**
